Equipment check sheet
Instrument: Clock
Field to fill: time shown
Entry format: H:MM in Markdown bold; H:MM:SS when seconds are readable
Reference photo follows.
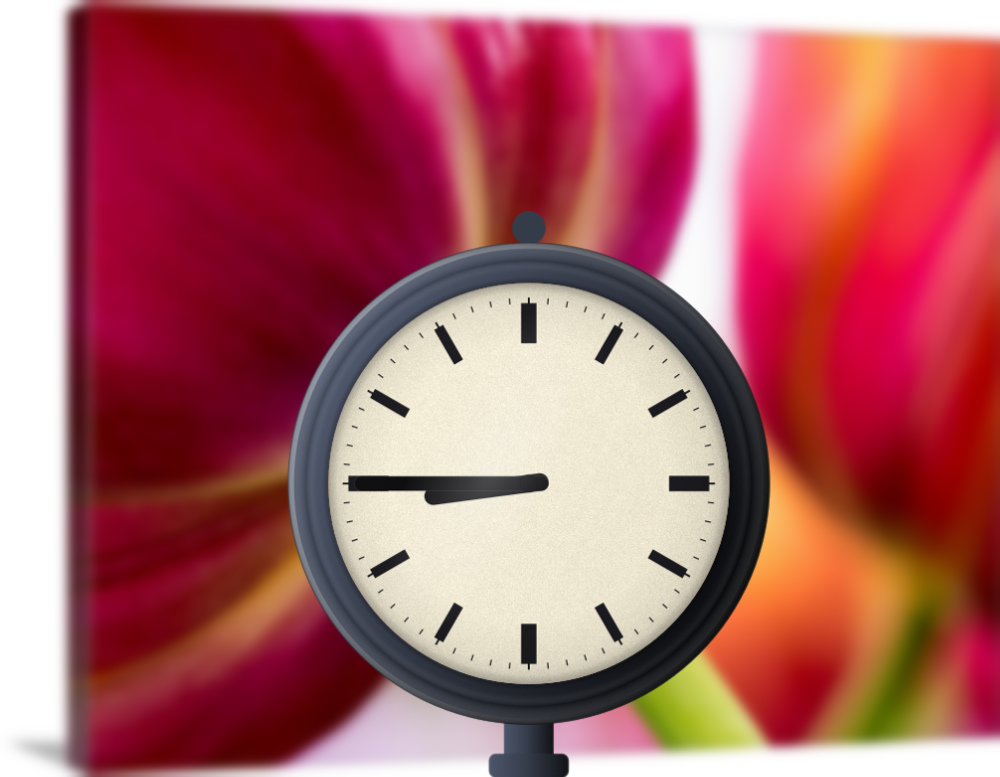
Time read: **8:45**
